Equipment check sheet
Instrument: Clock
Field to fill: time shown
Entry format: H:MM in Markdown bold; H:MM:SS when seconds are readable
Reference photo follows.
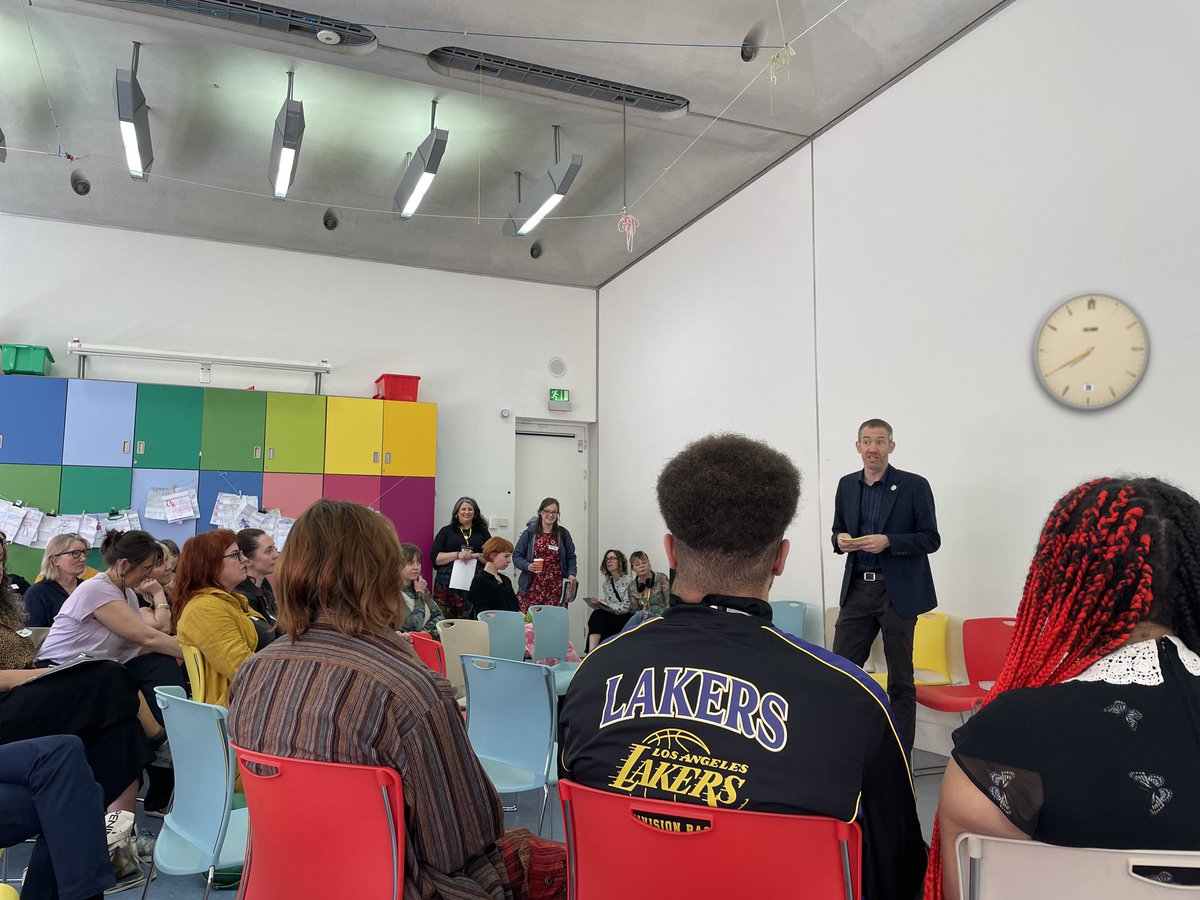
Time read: **7:40**
